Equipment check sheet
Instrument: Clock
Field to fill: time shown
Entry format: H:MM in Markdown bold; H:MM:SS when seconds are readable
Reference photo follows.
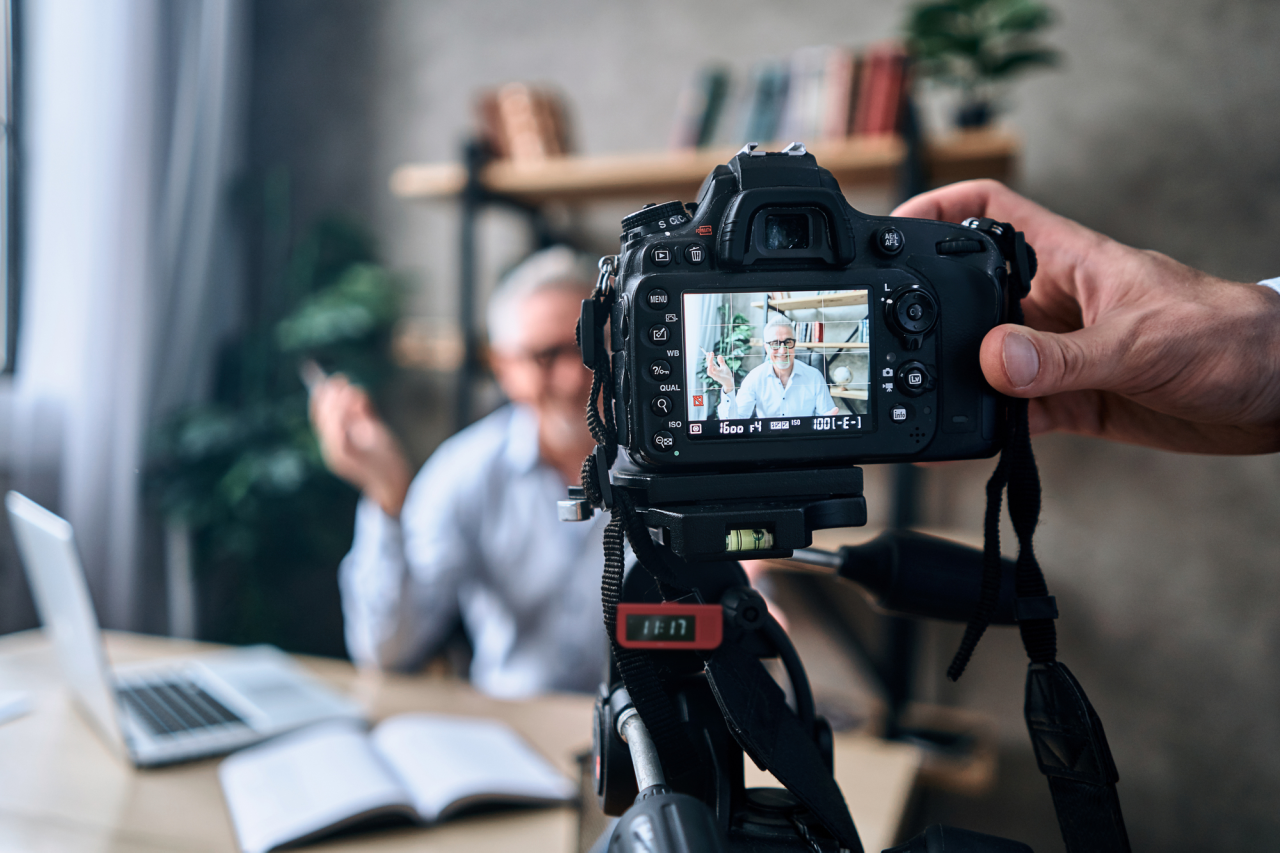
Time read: **11:17**
